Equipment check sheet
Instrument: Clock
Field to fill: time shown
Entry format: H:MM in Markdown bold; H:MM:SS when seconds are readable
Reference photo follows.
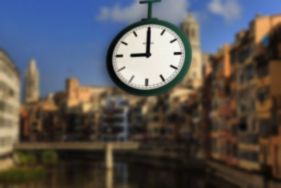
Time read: **9:00**
